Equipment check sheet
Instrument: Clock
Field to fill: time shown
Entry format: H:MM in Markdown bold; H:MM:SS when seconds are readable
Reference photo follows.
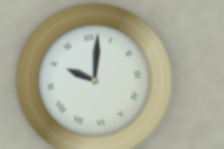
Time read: **10:02**
